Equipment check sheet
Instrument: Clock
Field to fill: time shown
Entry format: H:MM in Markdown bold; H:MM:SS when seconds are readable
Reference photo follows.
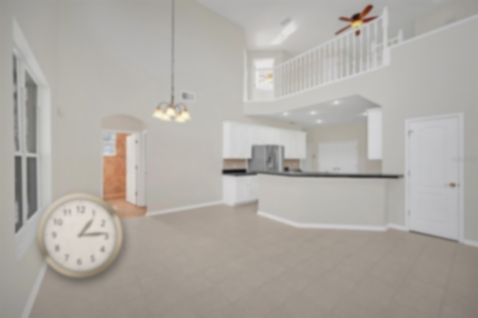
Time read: **1:14**
